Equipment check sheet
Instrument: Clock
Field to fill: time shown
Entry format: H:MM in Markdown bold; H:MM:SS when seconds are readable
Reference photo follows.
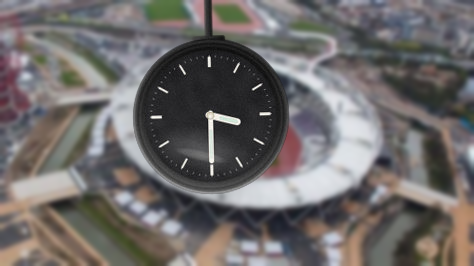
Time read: **3:30**
